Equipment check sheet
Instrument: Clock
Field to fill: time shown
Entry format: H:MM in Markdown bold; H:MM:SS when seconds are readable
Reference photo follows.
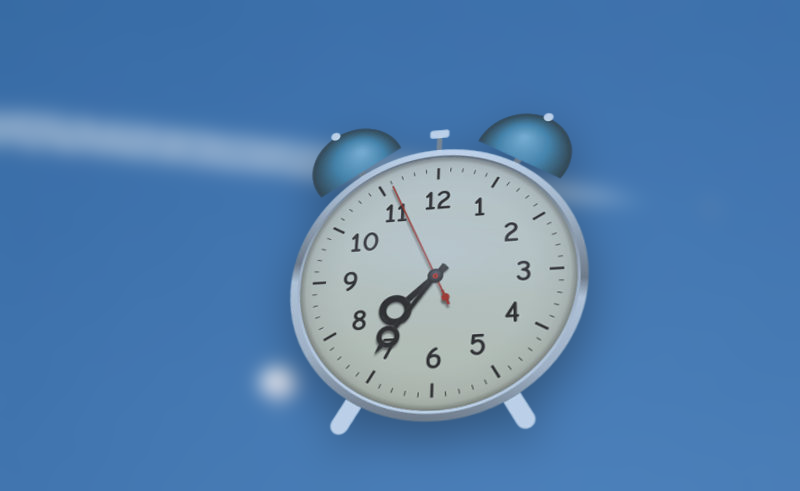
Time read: **7:35:56**
